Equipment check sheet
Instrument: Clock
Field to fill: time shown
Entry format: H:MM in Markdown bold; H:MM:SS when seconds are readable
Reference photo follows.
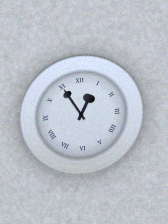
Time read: **12:55**
